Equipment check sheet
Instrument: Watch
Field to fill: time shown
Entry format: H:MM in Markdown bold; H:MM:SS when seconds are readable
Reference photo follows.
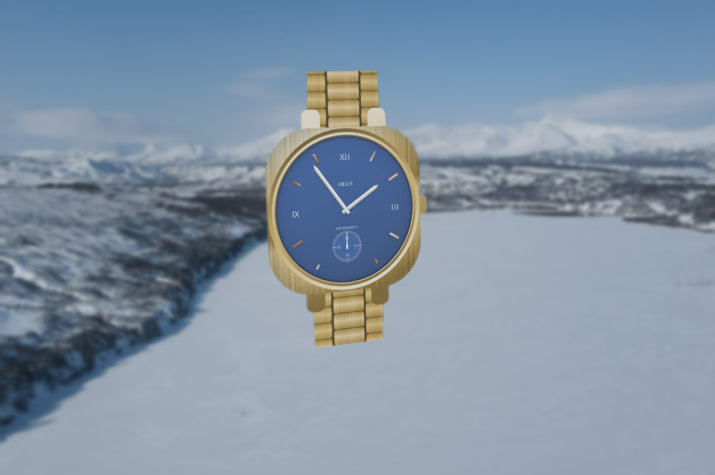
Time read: **1:54**
